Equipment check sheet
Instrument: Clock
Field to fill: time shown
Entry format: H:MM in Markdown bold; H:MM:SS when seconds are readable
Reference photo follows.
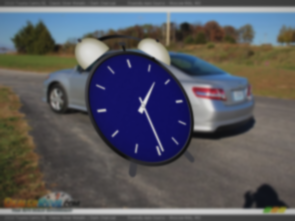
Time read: **1:29**
